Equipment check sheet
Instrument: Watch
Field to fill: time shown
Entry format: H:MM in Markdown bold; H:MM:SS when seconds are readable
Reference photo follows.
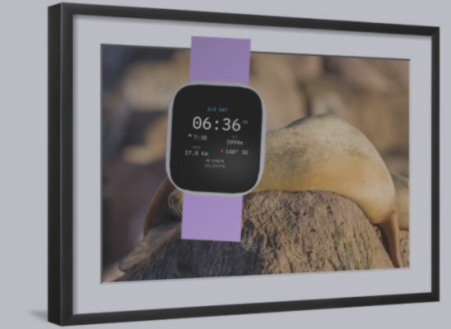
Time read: **6:36**
